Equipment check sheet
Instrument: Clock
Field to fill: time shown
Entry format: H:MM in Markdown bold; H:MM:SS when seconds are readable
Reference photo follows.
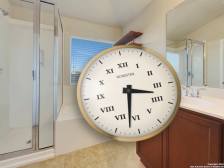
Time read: **3:32**
